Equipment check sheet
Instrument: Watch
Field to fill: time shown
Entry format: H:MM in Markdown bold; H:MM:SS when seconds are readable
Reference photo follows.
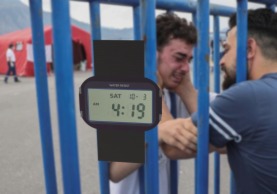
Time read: **4:19**
